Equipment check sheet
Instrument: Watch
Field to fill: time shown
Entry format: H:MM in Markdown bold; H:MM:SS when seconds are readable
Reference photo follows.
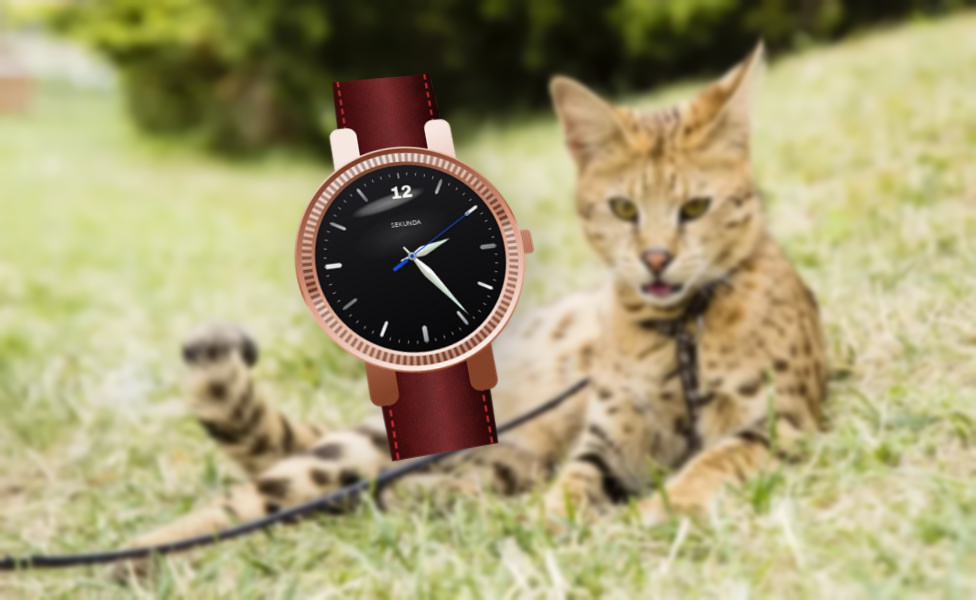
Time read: **2:24:10**
